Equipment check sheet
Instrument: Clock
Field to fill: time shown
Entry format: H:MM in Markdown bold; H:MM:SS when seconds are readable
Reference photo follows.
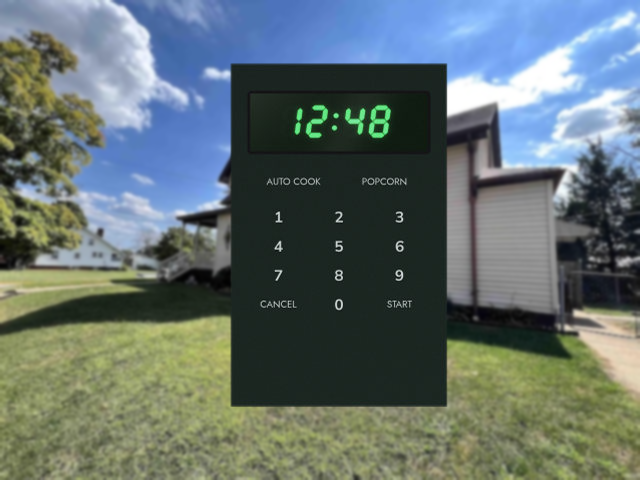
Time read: **12:48**
